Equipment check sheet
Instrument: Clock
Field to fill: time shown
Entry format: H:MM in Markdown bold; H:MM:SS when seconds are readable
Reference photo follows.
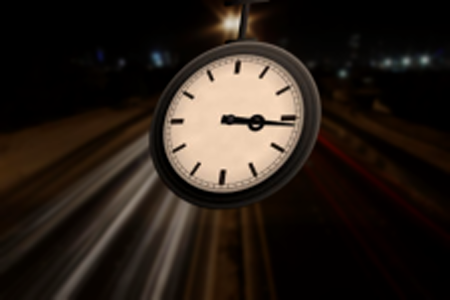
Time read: **3:16**
